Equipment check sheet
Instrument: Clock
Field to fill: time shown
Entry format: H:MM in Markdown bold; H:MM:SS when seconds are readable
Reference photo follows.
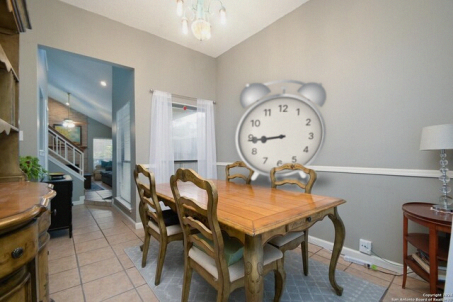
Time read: **8:44**
